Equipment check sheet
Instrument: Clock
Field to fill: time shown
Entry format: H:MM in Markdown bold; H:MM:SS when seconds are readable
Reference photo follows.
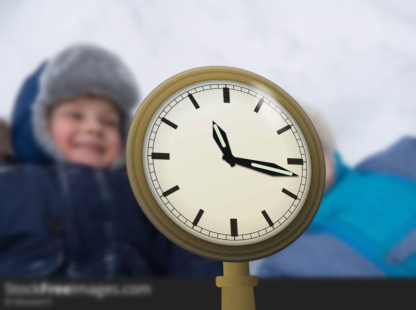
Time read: **11:17**
